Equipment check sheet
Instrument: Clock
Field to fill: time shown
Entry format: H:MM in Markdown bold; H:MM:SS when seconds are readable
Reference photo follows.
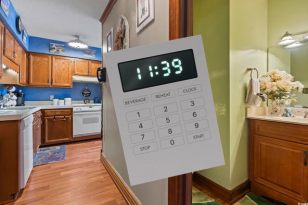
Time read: **11:39**
